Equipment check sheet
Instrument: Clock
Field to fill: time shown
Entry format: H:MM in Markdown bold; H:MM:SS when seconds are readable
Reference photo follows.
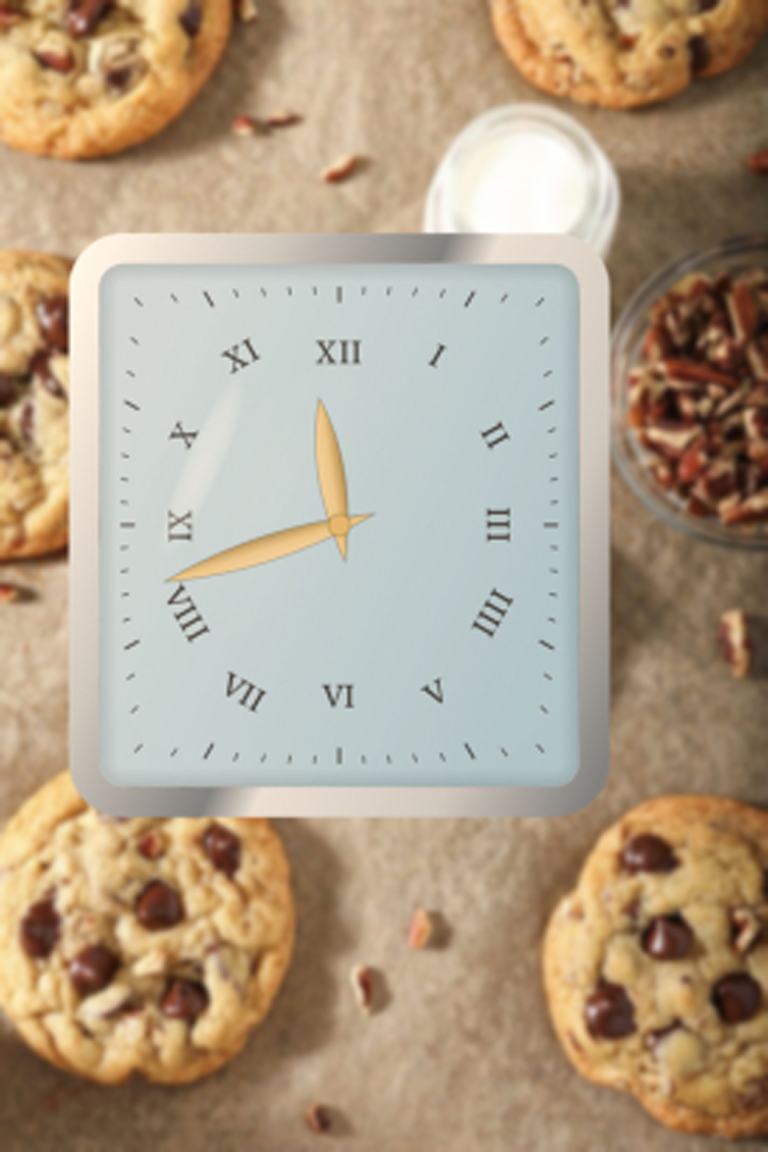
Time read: **11:42**
